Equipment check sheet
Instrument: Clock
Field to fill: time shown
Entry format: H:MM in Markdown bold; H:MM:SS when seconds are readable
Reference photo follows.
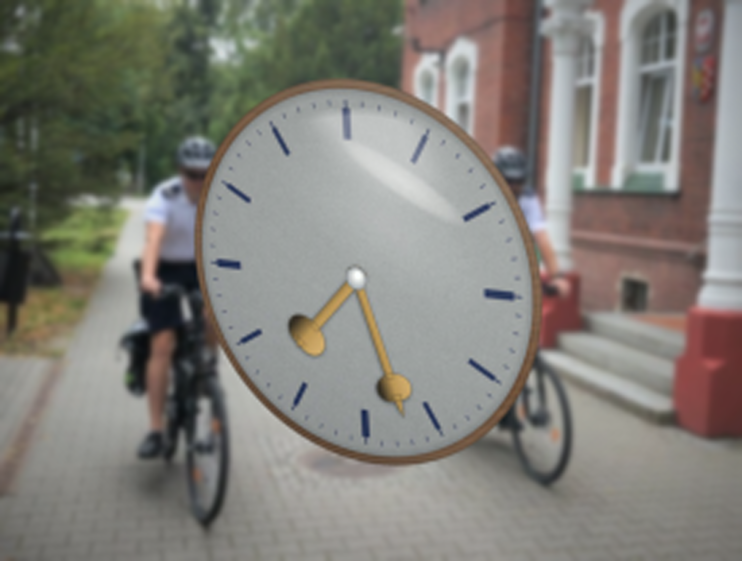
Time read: **7:27**
